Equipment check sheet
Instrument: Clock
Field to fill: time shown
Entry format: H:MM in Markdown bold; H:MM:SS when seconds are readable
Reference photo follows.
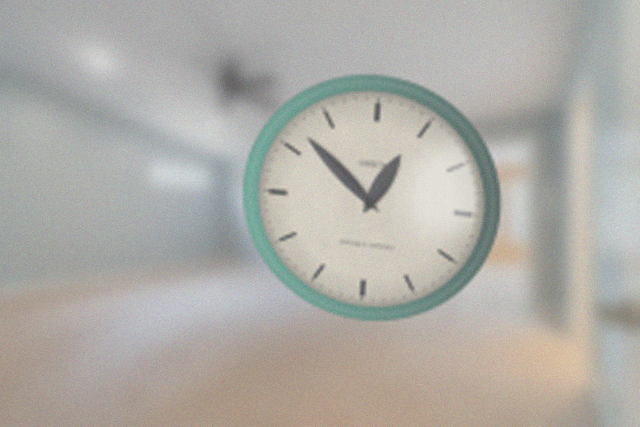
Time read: **12:52**
